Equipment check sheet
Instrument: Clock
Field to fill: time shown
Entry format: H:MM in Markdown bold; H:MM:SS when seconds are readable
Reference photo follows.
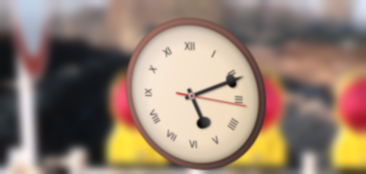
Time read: **5:11:16**
